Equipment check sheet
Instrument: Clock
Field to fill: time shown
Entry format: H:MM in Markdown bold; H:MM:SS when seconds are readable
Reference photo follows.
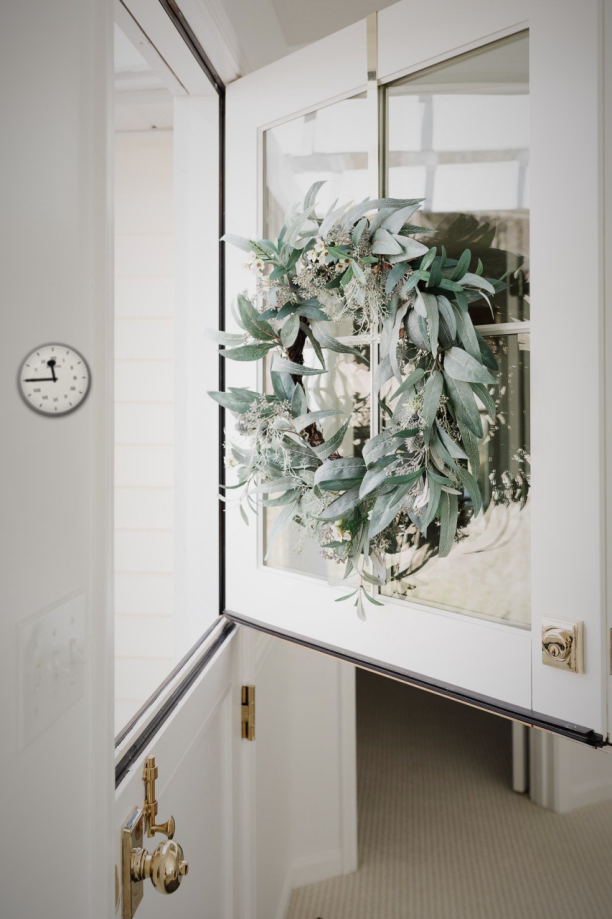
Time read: **11:45**
